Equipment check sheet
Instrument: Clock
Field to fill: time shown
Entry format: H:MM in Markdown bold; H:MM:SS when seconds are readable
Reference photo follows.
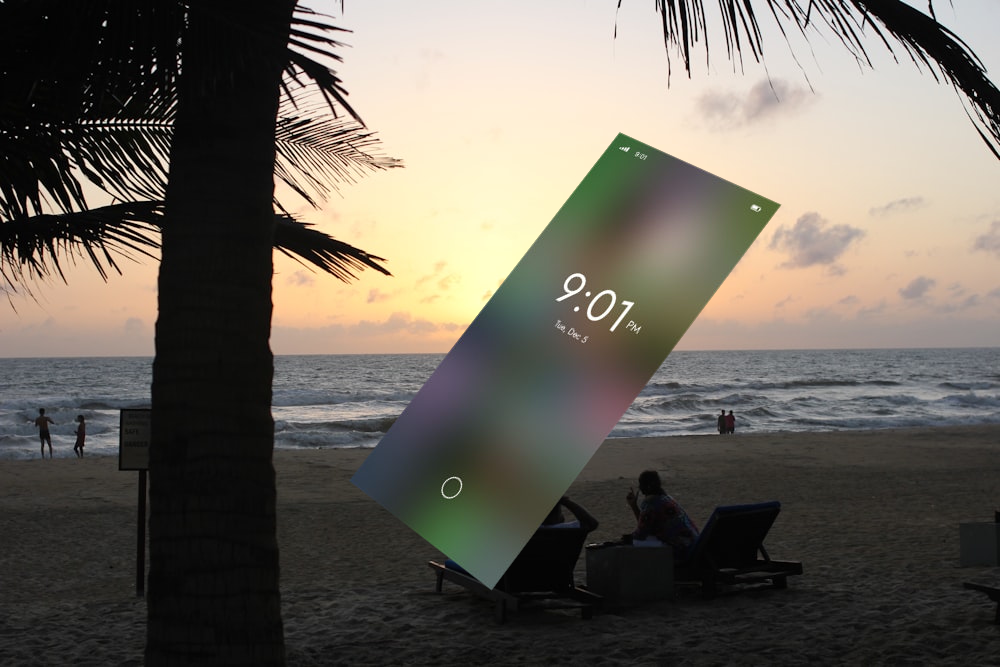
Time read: **9:01**
